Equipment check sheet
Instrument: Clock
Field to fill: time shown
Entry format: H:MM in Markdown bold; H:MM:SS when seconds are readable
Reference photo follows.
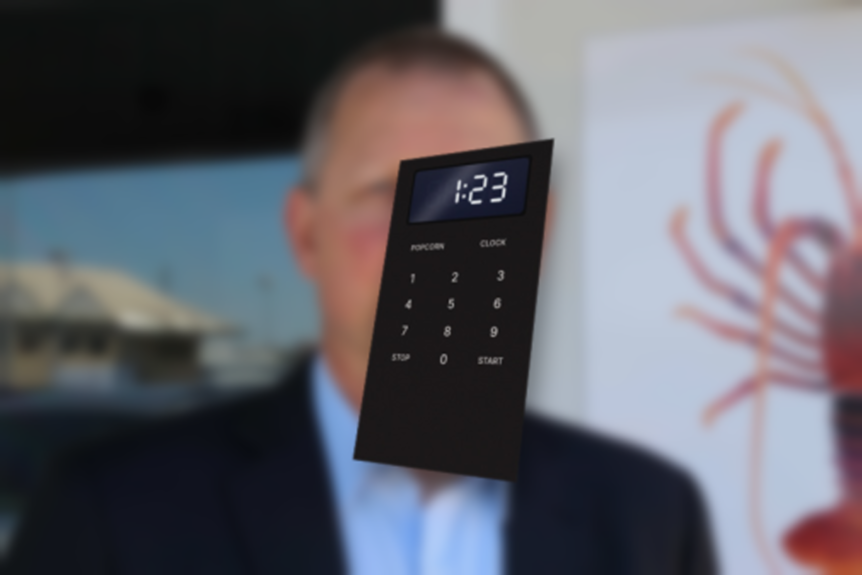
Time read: **1:23**
